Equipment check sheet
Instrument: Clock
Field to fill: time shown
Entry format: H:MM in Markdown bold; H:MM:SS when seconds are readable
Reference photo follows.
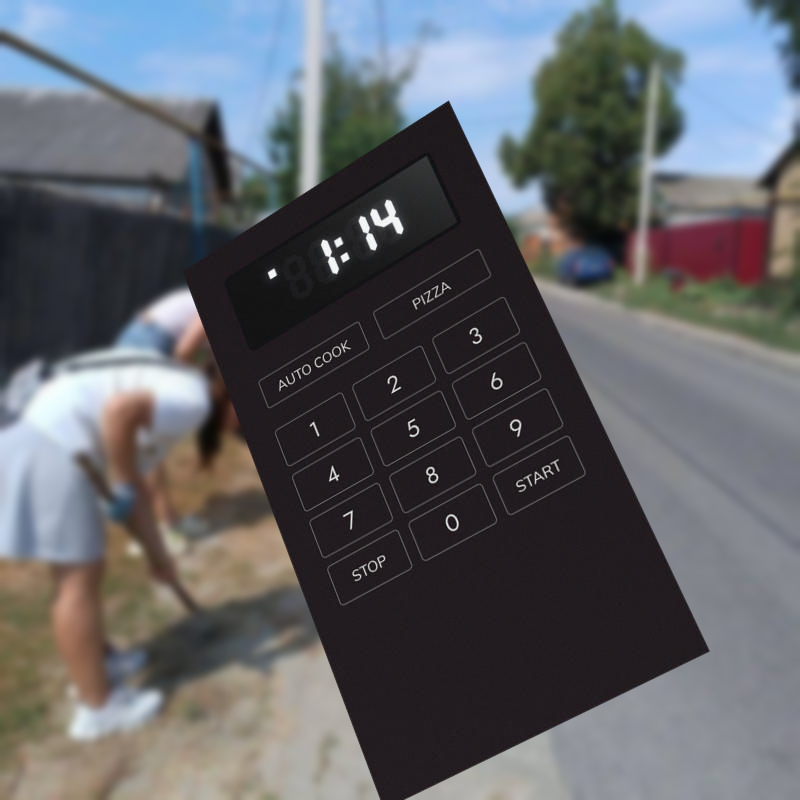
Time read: **1:14**
